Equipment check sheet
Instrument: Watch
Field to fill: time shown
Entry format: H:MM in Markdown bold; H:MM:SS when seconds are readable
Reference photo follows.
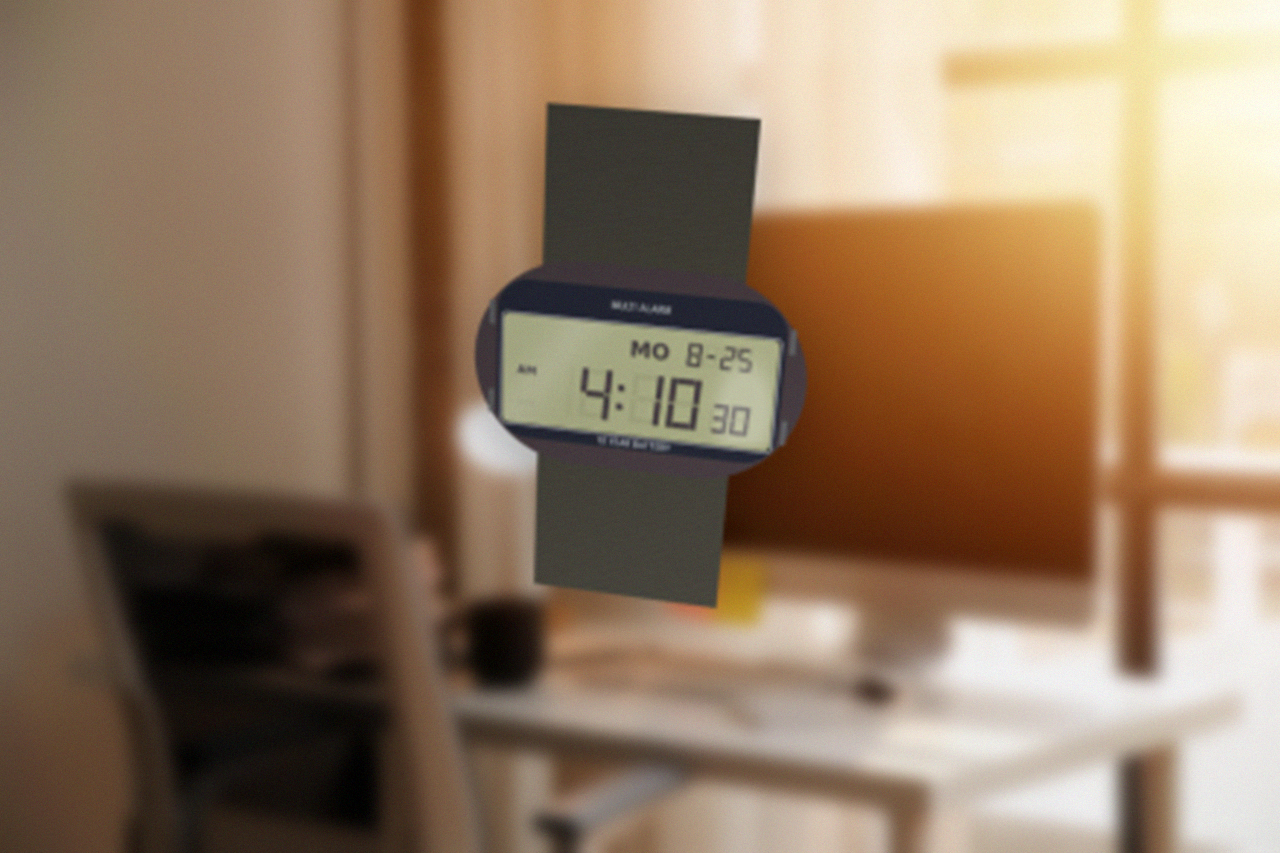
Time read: **4:10:30**
